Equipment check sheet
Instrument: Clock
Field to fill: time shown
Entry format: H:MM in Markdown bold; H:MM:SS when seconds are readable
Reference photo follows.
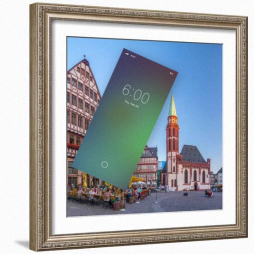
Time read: **6:00**
